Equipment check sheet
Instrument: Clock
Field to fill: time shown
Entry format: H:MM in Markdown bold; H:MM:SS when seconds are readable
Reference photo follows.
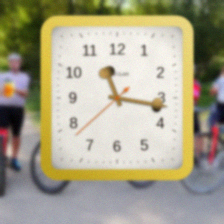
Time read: **11:16:38**
